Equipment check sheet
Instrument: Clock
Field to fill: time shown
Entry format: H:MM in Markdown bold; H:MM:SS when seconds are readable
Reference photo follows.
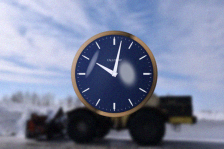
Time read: **10:02**
